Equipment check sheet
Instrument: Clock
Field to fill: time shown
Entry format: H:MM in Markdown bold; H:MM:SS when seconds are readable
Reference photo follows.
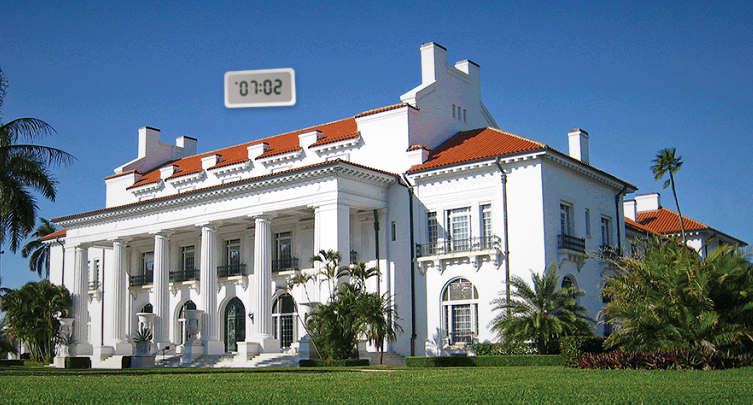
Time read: **7:02**
